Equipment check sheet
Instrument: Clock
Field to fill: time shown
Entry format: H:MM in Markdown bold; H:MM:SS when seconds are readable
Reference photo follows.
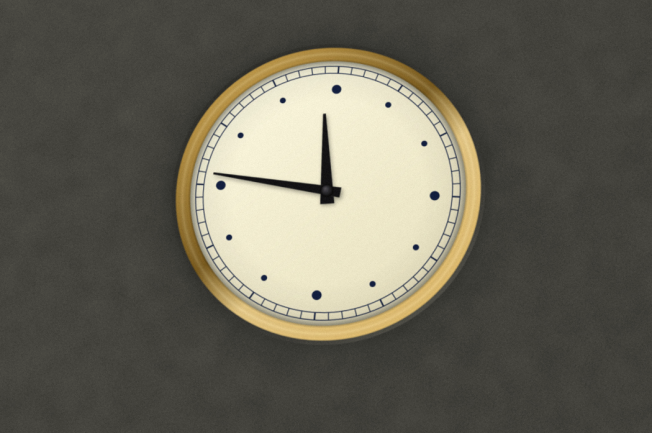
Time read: **11:46**
